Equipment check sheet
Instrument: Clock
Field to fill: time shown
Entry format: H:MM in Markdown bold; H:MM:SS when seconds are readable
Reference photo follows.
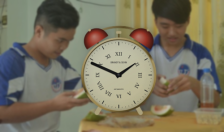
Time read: **1:49**
